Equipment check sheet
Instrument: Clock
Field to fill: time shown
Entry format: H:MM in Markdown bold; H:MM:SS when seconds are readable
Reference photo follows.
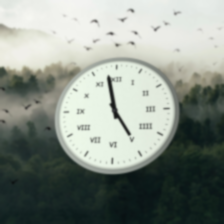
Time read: **4:58**
